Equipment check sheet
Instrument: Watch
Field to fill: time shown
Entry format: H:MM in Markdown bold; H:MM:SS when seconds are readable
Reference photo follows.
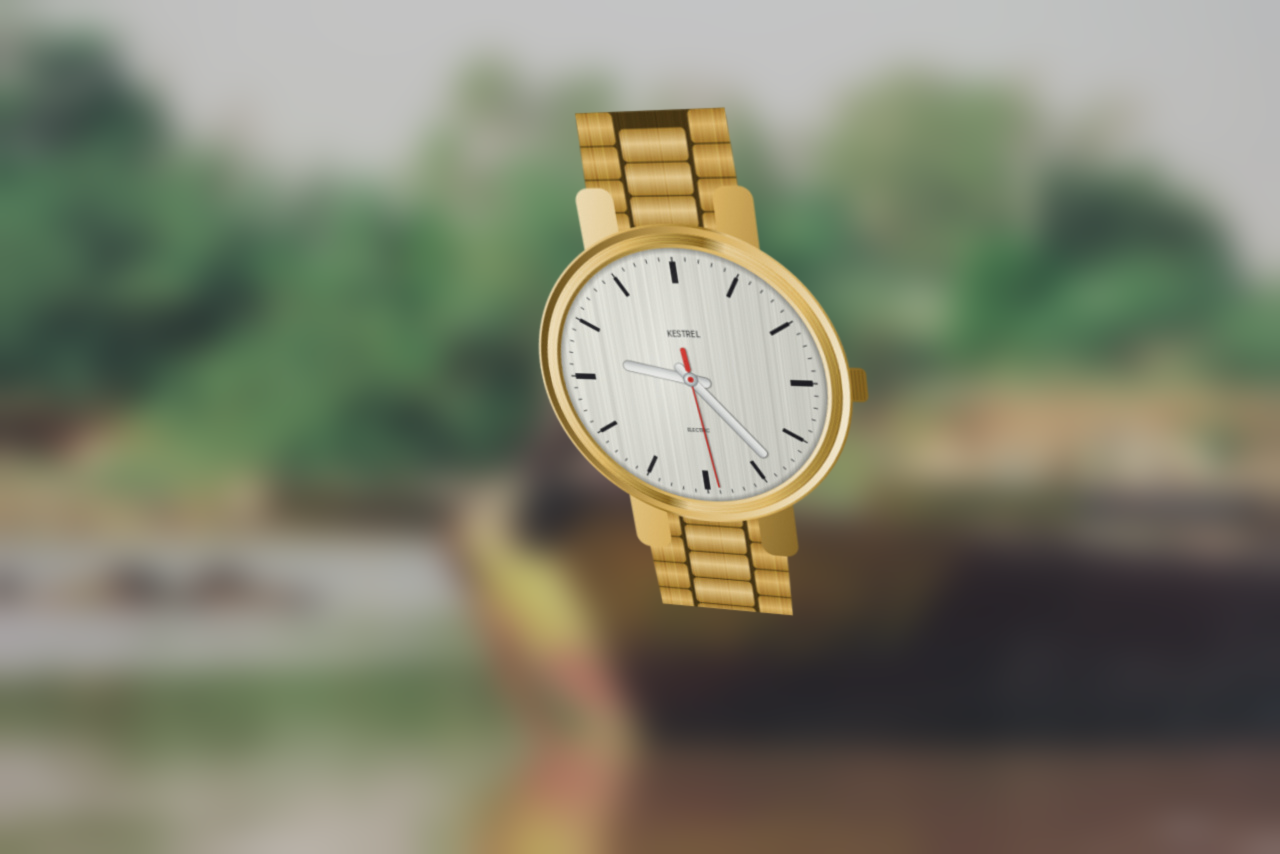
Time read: **9:23:29**
